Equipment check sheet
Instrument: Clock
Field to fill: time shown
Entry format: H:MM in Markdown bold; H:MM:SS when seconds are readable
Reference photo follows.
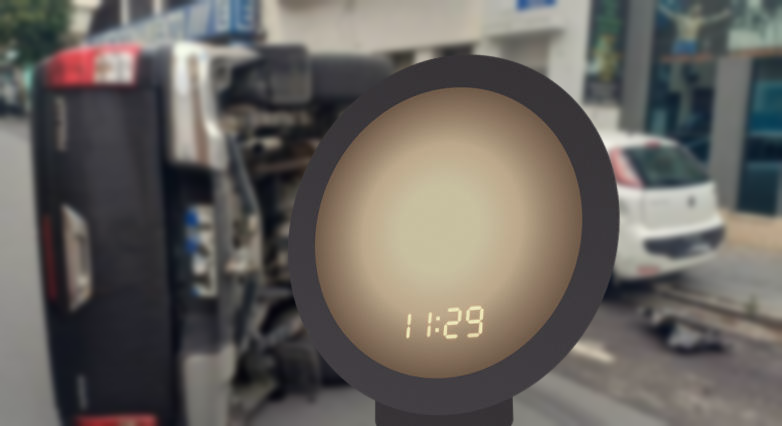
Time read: **11:29**
